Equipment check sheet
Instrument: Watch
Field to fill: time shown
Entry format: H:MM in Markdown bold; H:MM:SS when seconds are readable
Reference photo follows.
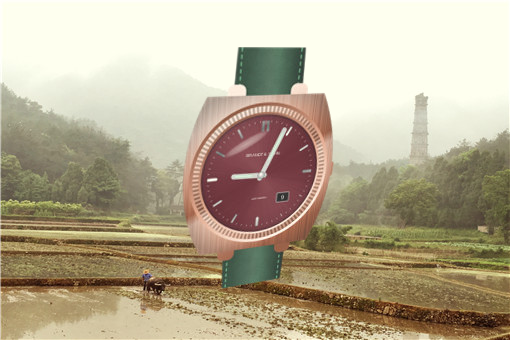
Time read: **9:04**
